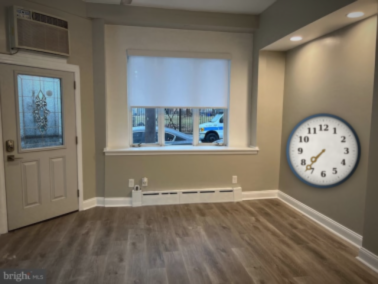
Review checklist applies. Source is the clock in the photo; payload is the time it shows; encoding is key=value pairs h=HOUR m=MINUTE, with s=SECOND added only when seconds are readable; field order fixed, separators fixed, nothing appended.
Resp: h=7 m=37
